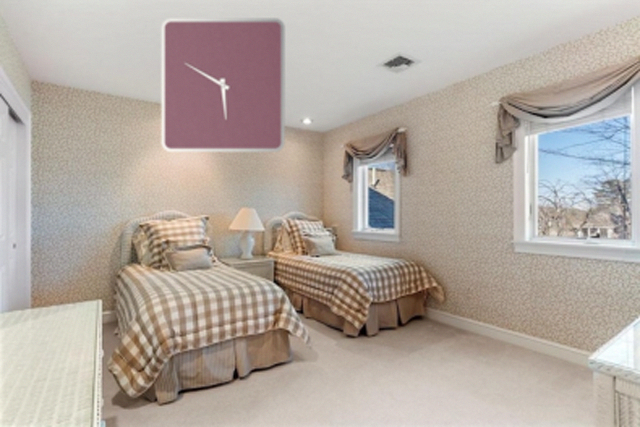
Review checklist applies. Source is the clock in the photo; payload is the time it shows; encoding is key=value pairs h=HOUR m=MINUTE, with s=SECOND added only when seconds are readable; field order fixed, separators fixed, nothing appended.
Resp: h=5 m=50
